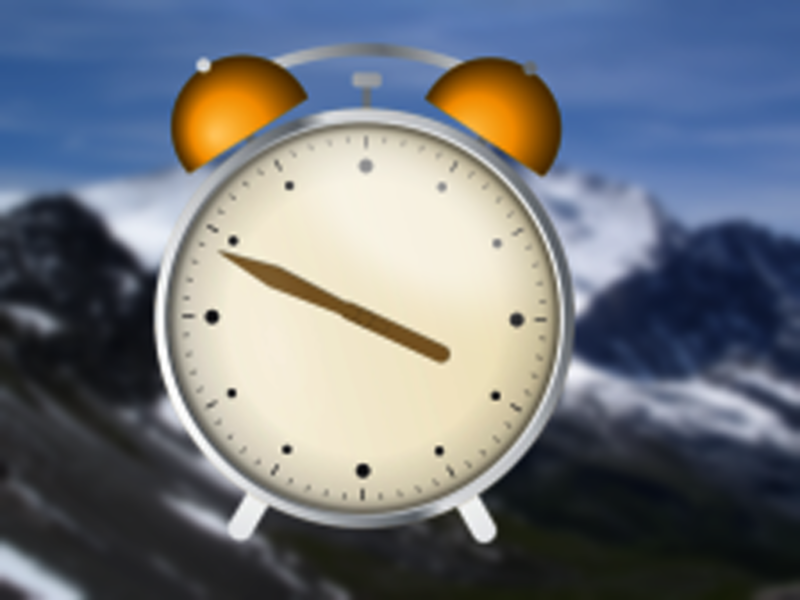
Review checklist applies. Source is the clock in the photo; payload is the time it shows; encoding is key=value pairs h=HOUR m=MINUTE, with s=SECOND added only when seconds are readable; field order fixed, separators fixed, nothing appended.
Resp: h=3 m=49
